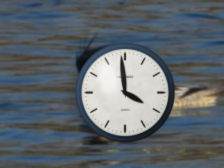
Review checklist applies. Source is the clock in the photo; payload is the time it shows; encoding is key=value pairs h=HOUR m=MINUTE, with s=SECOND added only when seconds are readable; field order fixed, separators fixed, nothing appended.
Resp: h=3 m=59
